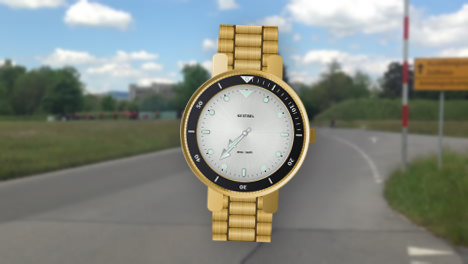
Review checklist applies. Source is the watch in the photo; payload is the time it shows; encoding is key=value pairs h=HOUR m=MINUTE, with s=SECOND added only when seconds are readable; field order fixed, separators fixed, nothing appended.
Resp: h=7 m=37
